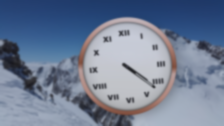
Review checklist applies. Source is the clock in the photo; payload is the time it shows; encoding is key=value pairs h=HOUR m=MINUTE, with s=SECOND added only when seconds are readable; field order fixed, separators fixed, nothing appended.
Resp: h=4 m=22
